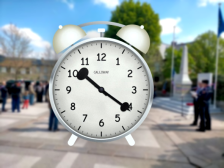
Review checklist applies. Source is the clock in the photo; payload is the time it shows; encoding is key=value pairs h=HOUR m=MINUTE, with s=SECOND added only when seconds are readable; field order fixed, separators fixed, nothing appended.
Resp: h=10 m=21
